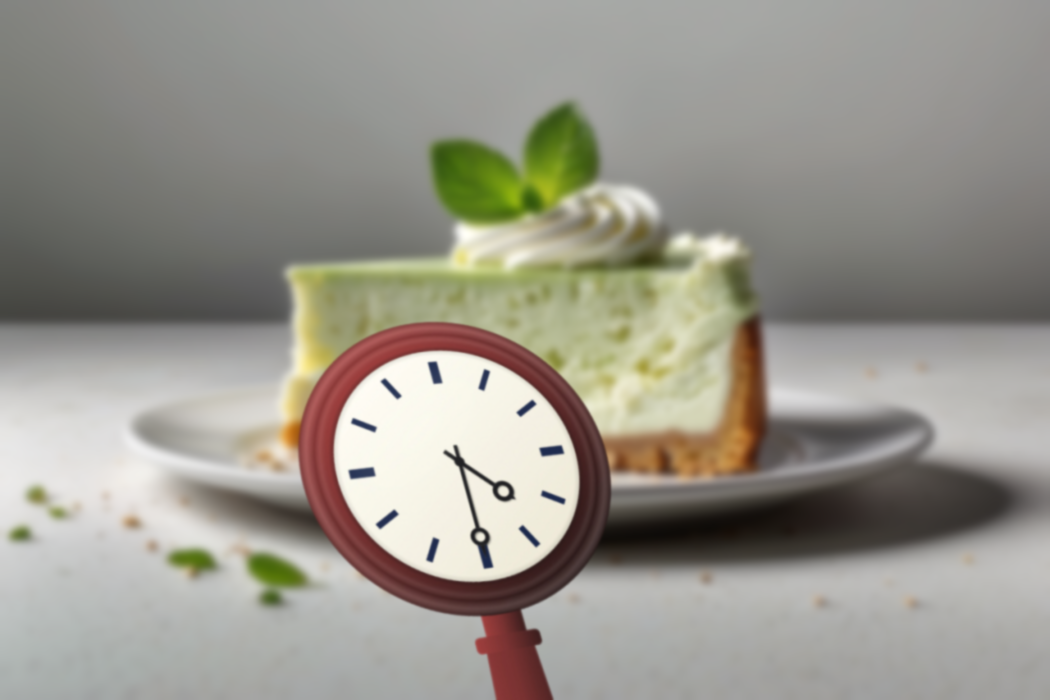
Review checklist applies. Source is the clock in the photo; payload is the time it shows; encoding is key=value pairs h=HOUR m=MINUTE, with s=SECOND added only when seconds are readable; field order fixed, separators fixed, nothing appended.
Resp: h=4 m=30
